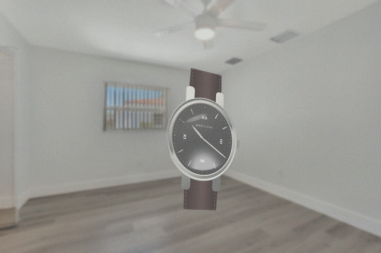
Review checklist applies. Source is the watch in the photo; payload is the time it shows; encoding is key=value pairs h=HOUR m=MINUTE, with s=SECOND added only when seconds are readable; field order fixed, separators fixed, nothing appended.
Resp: h=10 m=20
